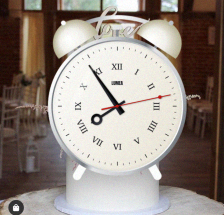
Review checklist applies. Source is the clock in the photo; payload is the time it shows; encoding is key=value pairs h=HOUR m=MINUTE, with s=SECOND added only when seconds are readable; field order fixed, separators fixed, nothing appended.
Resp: h=7 m=54 s=13
